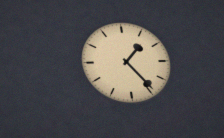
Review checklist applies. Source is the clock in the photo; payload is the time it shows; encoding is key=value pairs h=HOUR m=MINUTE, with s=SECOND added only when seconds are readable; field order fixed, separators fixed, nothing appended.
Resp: h=1 m=24
